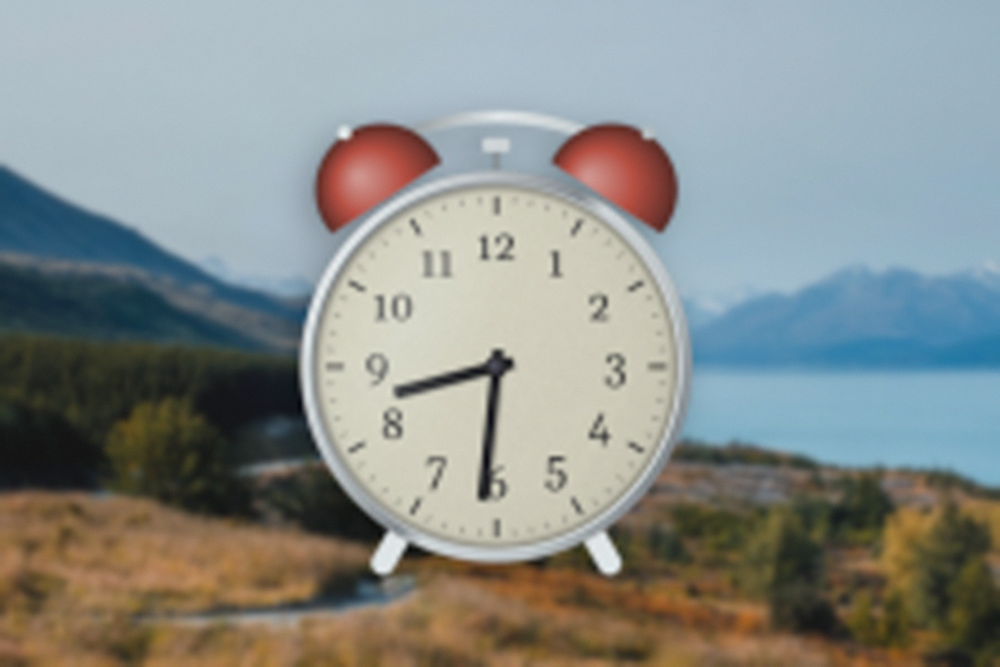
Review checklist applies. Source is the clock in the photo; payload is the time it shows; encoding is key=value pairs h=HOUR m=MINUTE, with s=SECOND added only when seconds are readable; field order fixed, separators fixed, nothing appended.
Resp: h=8 m=31
